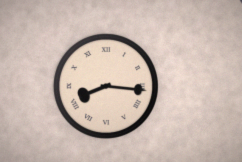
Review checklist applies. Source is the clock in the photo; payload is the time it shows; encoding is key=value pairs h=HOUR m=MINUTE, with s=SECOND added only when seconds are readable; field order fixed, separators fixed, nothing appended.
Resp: h=8 m=16
